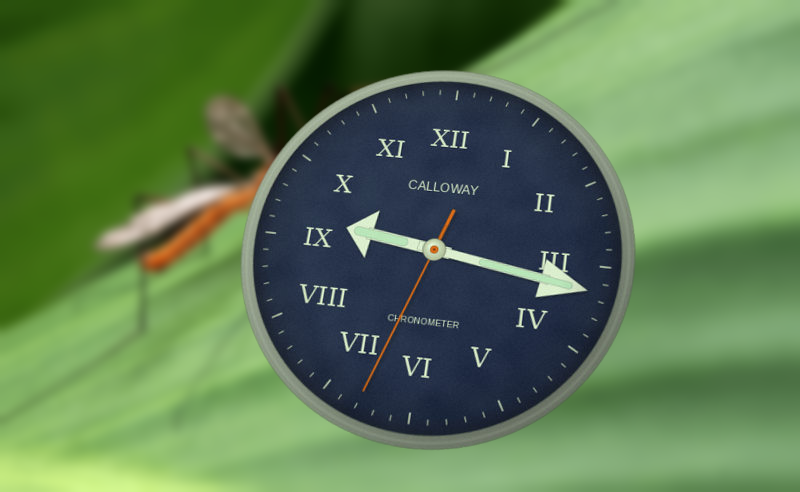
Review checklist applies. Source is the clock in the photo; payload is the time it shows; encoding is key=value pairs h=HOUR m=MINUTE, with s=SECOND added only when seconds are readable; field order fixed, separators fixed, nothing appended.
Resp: h=9 m=16 s=33
